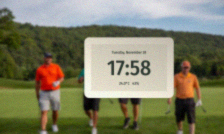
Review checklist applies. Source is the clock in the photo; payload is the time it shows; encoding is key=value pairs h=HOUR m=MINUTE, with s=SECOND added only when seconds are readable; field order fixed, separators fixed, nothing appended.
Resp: h=17 m=58
